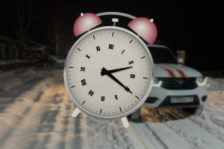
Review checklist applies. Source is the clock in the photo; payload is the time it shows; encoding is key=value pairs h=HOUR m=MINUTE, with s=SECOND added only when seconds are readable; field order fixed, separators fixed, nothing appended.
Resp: h=2 m=20
